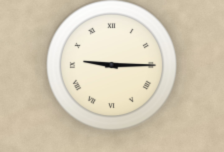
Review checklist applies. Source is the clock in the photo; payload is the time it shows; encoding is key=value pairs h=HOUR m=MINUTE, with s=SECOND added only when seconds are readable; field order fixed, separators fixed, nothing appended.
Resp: h=9 m=15
